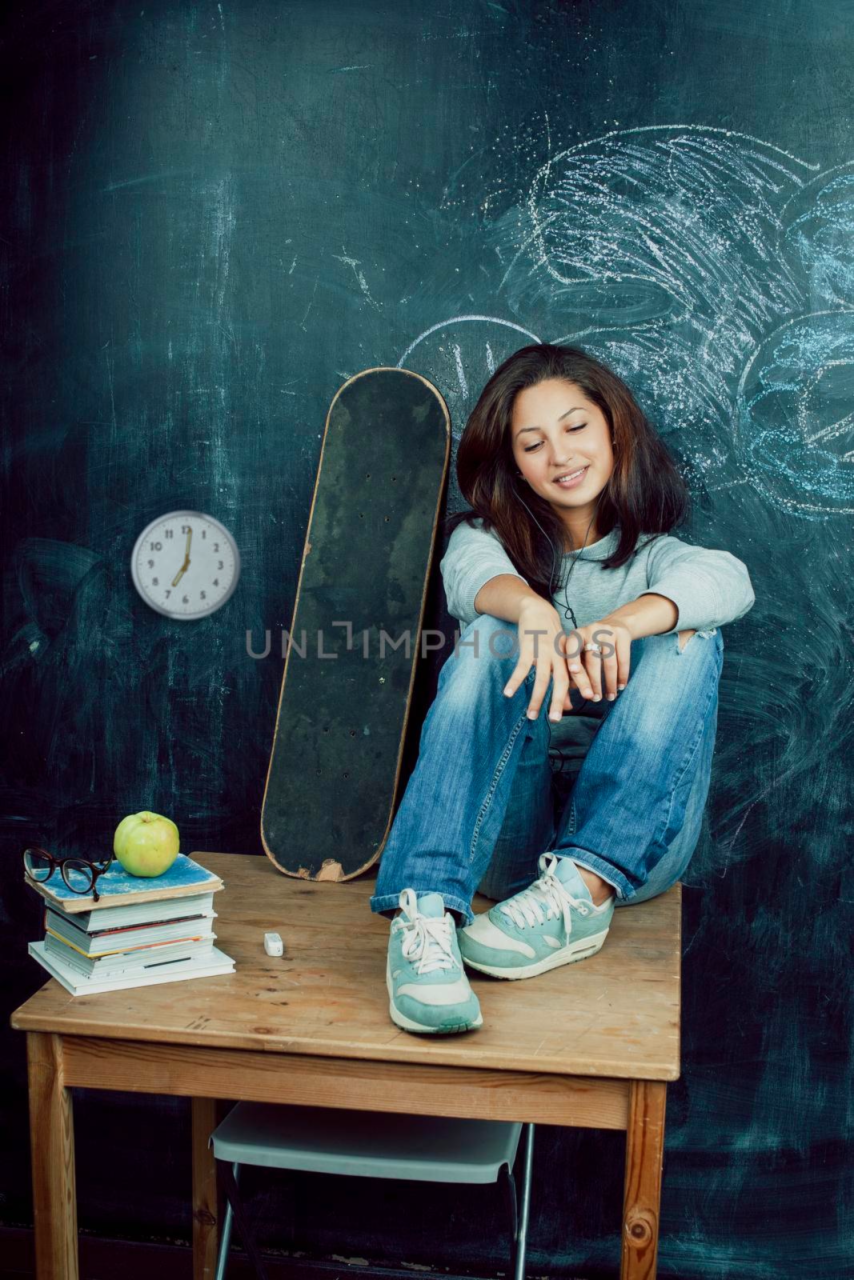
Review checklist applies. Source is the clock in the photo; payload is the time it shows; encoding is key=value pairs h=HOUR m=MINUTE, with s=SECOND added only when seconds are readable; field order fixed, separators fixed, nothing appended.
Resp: h=7 m=1
